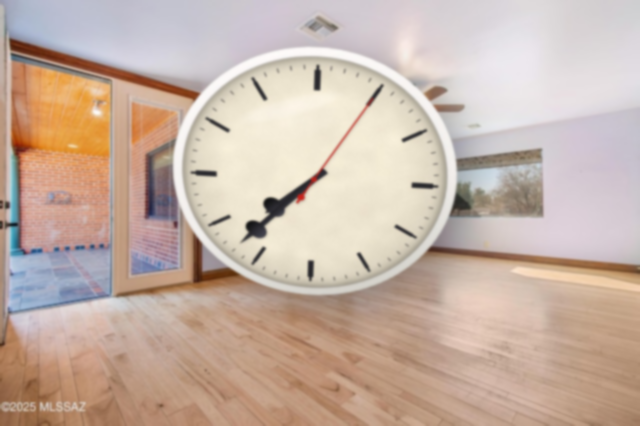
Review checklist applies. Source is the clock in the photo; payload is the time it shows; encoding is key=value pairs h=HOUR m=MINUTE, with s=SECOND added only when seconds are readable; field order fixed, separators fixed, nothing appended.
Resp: h=7 m=37 s=5
